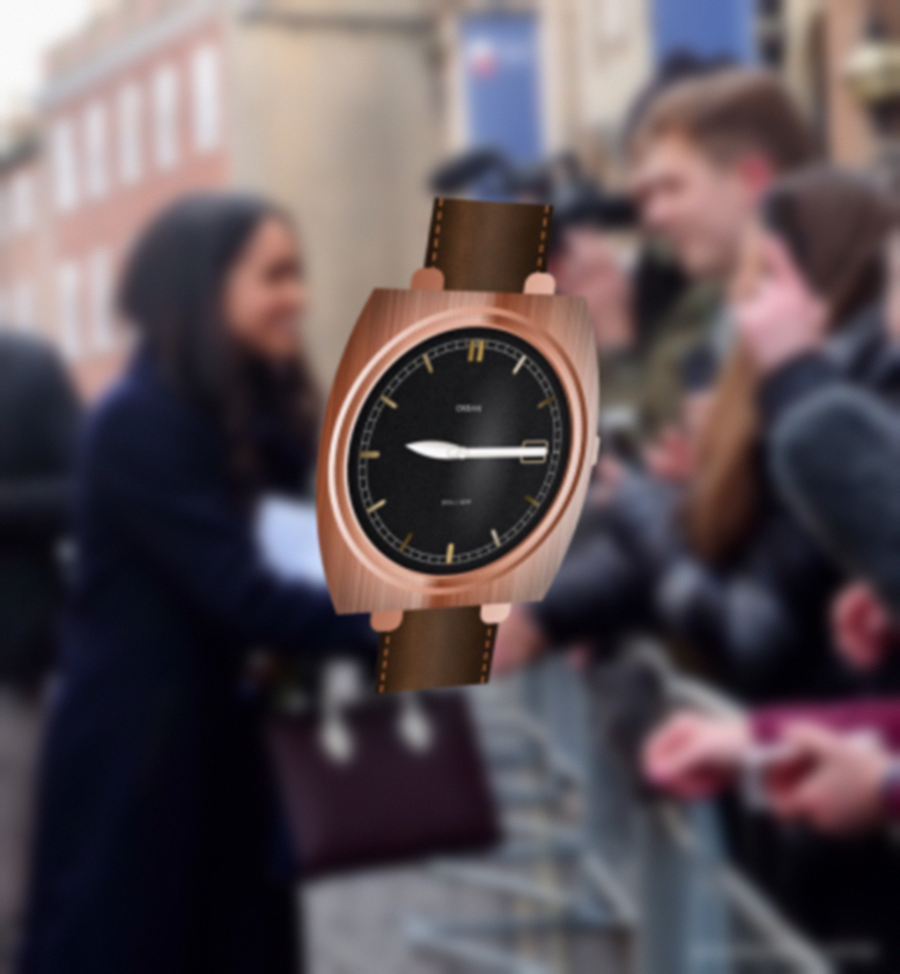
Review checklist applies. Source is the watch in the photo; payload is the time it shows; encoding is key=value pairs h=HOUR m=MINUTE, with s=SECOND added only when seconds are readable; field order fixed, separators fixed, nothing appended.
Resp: h=9 m=15
